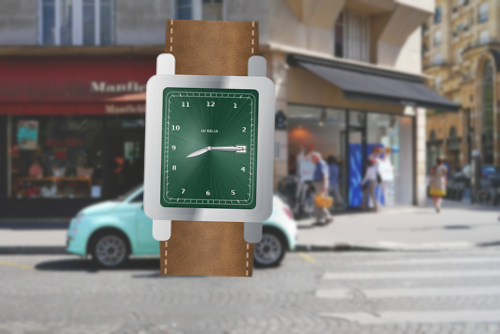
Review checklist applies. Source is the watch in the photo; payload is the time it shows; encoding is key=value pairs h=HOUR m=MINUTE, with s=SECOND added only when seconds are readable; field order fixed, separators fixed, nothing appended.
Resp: h=8 m=15
